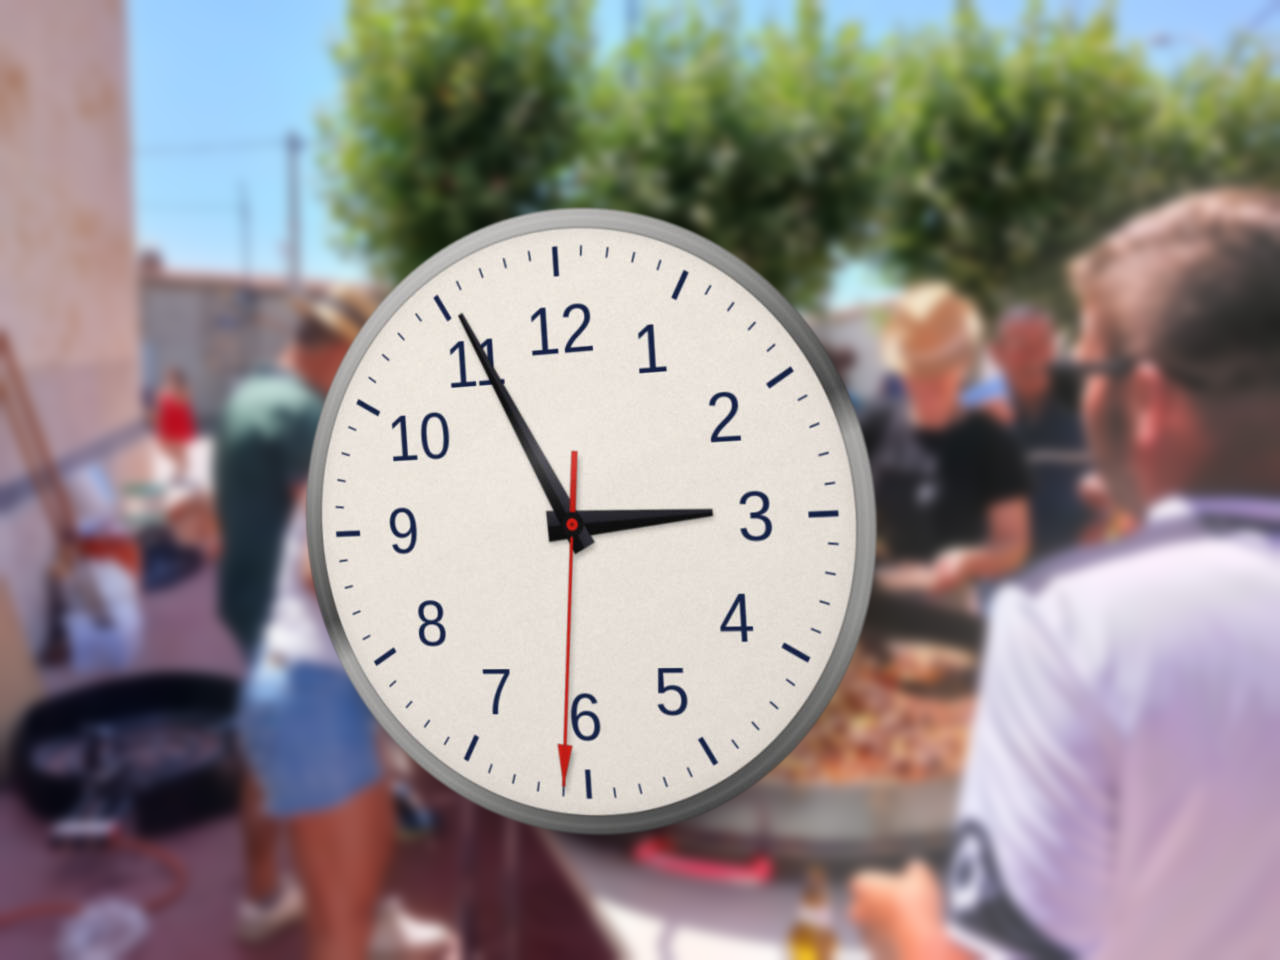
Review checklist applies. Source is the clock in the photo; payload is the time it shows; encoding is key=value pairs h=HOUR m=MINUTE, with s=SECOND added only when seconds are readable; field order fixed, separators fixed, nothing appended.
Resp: h=2 m=55 s=31
